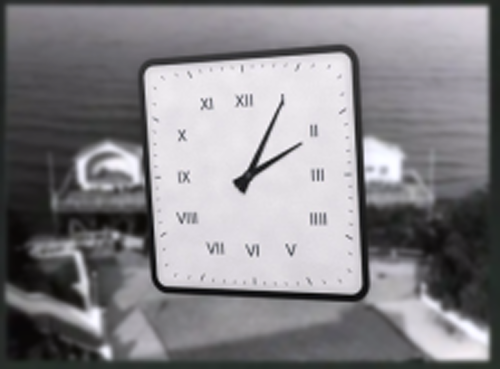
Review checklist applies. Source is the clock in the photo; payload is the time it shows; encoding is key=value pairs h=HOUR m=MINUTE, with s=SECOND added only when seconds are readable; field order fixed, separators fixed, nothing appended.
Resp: h=2 m=5
